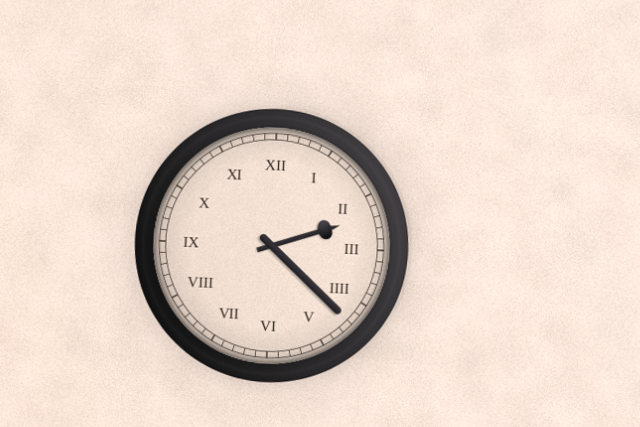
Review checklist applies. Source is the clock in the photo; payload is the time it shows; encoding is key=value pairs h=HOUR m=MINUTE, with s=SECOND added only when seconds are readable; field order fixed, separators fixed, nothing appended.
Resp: h=2 m=22
